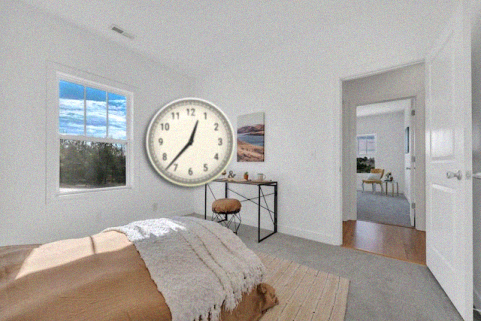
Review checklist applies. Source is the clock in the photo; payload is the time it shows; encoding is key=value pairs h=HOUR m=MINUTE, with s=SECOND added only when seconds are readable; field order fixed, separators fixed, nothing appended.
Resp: h=12 m=37
